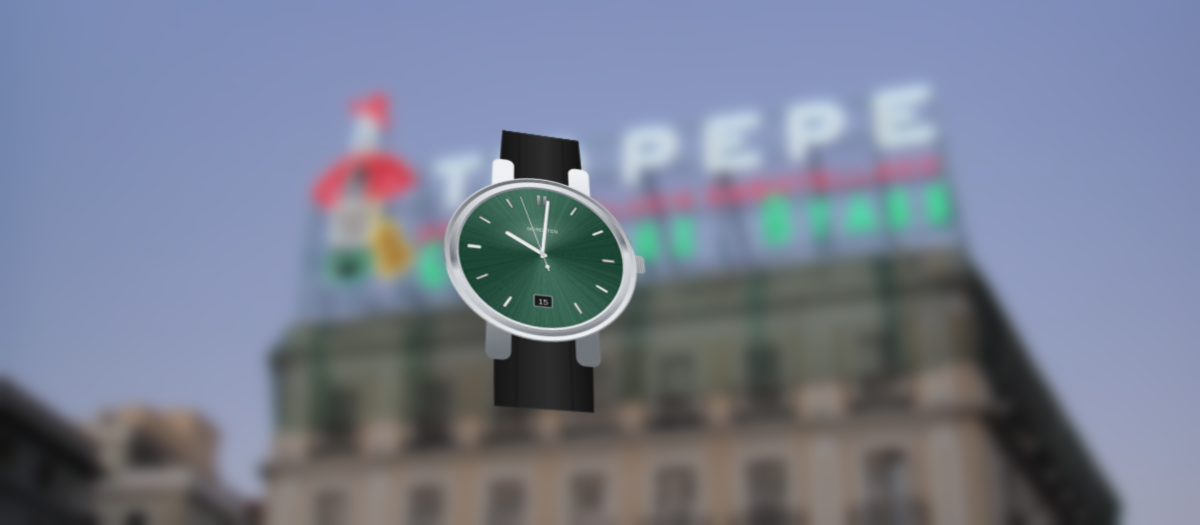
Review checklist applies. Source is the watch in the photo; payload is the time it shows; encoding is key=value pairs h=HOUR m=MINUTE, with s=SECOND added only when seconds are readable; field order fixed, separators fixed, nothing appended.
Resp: h=10 m=0 s=57
